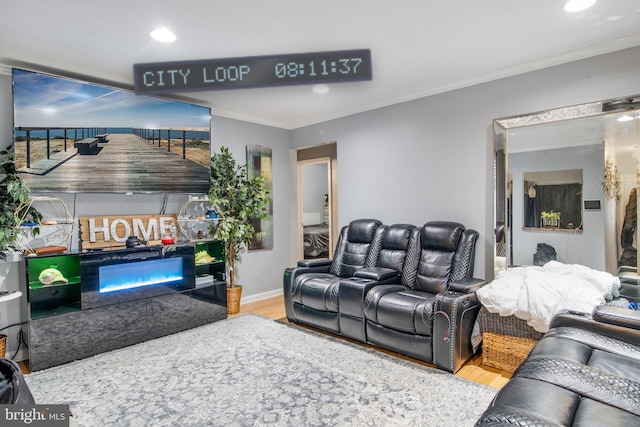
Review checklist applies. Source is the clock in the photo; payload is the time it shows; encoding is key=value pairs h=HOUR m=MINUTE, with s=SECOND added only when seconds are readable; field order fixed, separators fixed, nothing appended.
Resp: h=8 m=11 s=37
